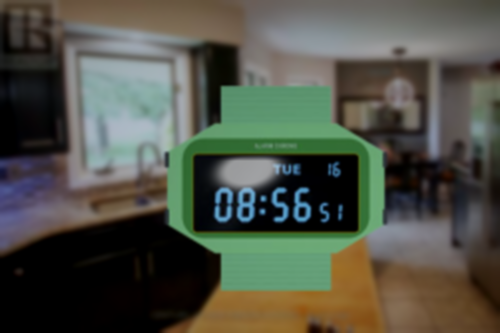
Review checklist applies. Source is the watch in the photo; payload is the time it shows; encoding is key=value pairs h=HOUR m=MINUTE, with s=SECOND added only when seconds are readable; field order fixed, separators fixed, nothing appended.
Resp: h=8 m=56 s=51
